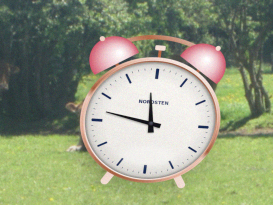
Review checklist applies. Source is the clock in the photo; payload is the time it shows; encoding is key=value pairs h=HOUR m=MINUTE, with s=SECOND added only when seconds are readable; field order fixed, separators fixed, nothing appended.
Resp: h=11 m=47
